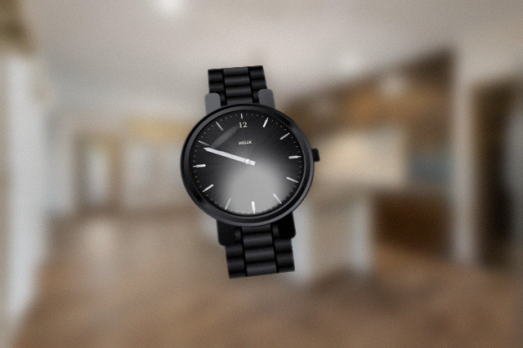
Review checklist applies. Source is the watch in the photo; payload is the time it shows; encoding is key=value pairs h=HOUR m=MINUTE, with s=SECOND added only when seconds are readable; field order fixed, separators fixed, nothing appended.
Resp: h=9 m=49
